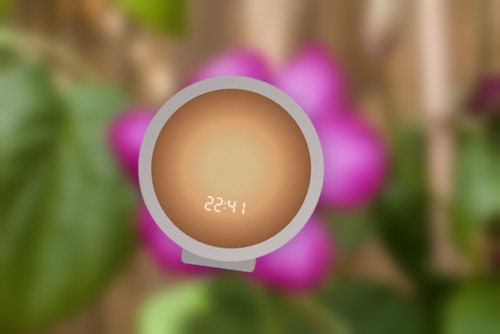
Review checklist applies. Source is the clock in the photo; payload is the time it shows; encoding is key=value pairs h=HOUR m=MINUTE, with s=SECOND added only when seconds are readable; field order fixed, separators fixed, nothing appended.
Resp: h=22 m=41
